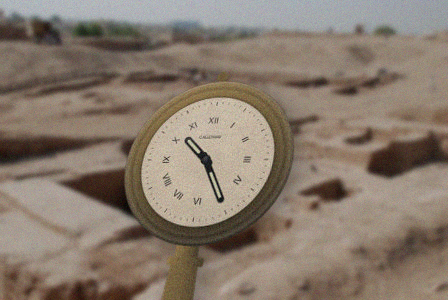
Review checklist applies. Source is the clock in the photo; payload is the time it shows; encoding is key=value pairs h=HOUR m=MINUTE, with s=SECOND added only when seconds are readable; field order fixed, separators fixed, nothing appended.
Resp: h=10 m=25
